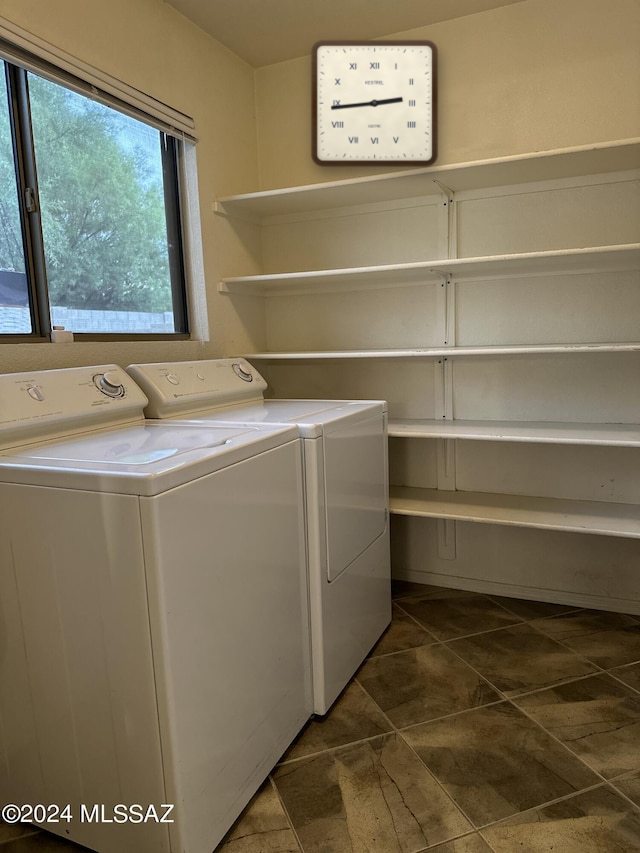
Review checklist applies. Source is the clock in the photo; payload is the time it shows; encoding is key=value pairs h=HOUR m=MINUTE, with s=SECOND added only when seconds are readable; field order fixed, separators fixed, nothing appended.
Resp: h=2 m=44
